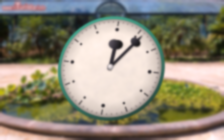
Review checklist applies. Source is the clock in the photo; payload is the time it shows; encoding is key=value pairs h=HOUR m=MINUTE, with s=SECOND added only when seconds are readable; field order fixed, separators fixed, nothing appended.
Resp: h=12 m=6
